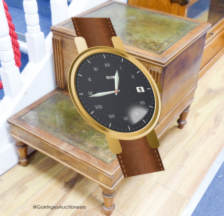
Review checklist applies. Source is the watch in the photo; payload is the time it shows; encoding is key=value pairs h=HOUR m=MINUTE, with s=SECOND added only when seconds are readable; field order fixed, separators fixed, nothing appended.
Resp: h=12 m=44
